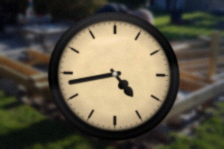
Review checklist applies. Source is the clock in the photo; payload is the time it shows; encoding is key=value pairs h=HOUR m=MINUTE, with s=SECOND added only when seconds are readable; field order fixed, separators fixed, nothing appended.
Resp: h=4 m=43
